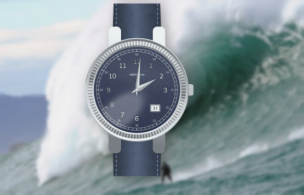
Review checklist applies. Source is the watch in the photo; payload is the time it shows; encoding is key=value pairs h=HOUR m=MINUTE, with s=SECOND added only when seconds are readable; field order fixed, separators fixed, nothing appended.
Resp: h=2 m=1
